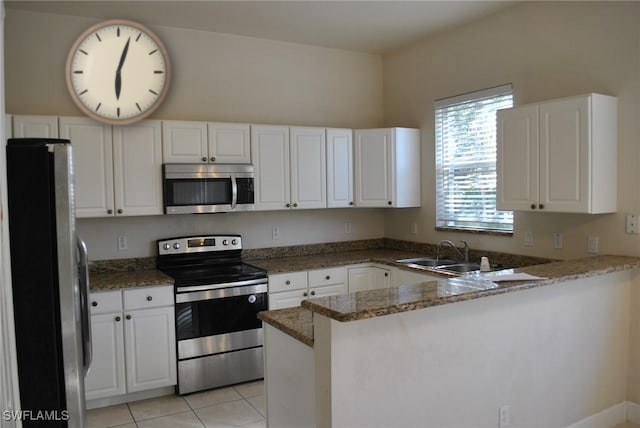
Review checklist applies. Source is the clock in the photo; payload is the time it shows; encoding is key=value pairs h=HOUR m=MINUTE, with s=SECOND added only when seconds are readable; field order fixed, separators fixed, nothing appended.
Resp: h=6 m=3
